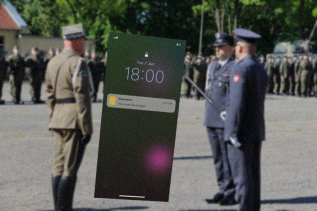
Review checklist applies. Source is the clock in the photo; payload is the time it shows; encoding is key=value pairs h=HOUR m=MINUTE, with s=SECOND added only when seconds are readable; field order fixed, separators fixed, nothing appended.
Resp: h=18 m=0
